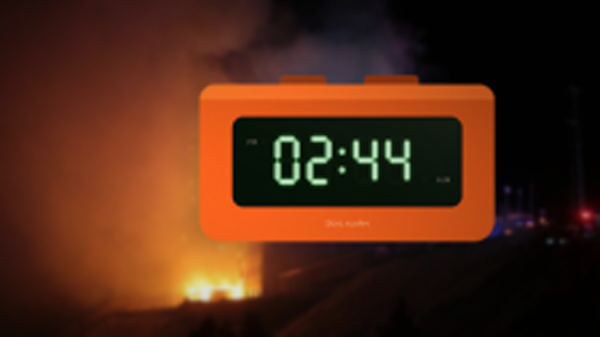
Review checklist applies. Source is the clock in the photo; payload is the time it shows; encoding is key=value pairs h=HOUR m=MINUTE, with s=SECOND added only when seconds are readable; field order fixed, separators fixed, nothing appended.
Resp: h=2 m=44
